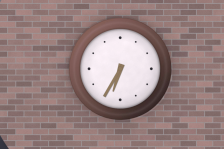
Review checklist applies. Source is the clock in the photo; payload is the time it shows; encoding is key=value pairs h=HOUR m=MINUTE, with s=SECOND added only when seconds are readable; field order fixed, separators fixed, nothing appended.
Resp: h=6 m=35
